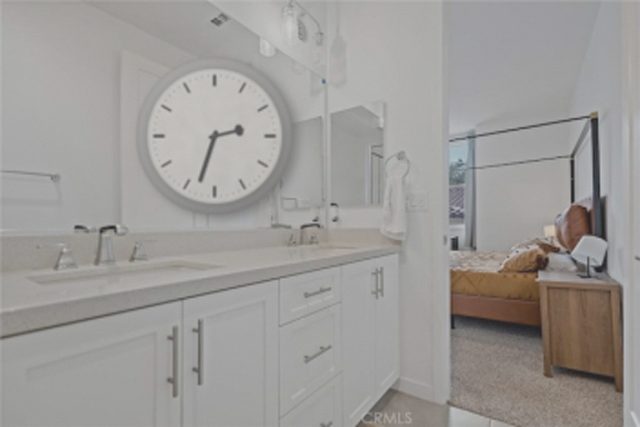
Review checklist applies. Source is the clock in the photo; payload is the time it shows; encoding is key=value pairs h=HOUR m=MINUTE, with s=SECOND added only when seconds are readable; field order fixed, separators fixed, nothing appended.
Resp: h=2 m=33
